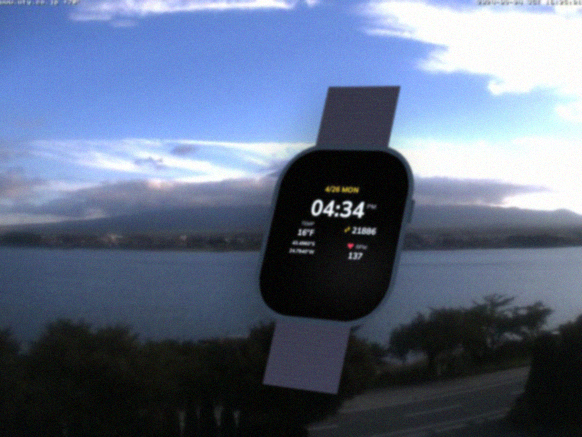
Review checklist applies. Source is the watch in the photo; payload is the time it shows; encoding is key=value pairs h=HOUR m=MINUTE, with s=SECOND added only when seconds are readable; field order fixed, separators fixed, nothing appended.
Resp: h=4 m=34
